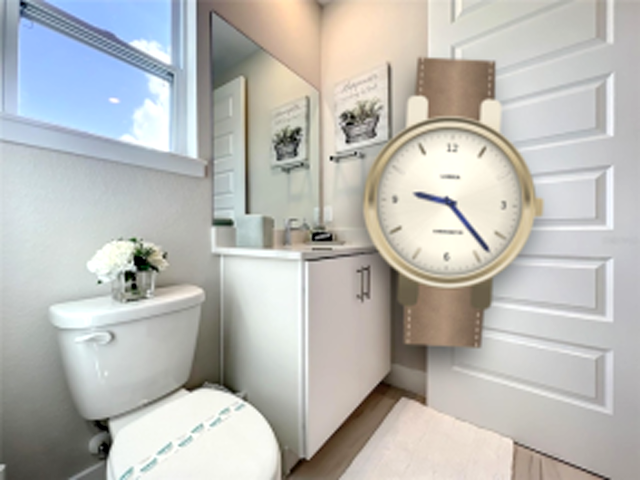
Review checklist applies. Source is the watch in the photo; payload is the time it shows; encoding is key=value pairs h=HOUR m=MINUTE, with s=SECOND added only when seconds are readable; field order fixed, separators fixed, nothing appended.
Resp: h=9 m=23
